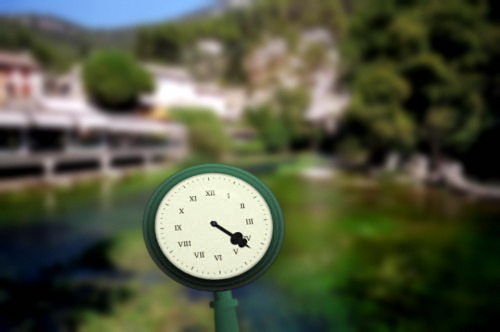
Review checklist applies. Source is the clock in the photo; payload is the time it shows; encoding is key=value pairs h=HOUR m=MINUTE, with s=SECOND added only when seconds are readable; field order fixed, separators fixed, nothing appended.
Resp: h=4 m=22
